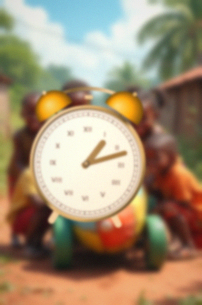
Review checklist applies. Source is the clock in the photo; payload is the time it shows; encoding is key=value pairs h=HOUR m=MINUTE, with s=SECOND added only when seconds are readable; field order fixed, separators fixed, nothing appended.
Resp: h=1 m=12
